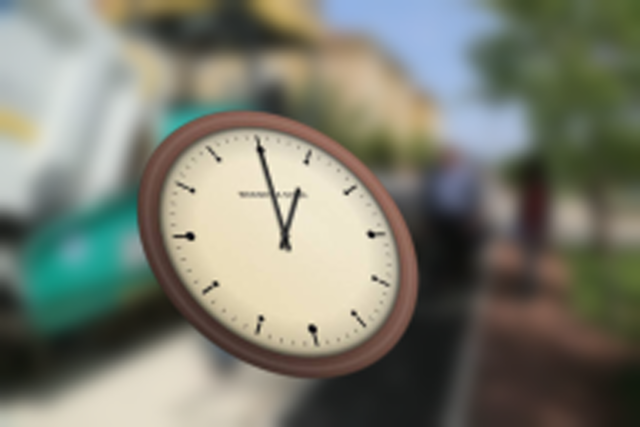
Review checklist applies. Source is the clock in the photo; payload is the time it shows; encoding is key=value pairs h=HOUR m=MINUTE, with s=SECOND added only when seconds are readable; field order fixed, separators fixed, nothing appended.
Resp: h=1 m=0
